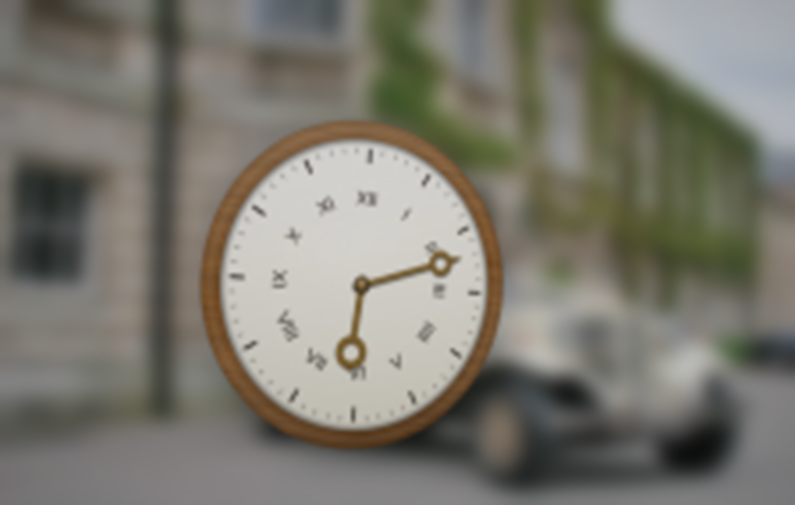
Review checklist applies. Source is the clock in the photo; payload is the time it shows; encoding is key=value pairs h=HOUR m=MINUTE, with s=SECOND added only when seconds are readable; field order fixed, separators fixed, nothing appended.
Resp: h=6 m=12
